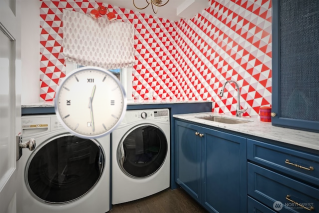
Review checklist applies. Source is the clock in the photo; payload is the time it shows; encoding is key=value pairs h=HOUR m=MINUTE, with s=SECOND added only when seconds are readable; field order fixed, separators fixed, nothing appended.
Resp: h=12 m=29
